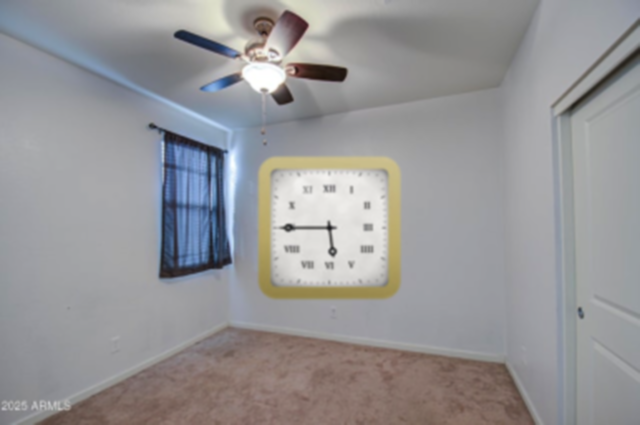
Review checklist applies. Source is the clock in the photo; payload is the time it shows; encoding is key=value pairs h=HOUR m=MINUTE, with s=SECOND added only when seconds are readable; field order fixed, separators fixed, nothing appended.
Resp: h=5 m=45
